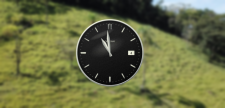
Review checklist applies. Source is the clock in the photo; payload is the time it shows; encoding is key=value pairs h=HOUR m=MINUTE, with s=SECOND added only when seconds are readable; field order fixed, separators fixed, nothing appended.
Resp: h=10 m=59
